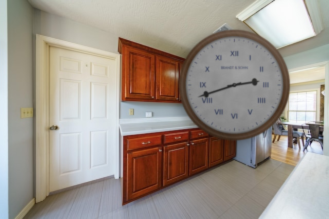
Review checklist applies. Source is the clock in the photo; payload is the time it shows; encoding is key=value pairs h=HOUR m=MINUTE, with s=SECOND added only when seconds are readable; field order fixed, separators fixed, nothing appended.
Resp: h=2 m=42
